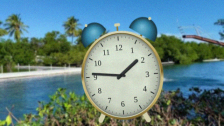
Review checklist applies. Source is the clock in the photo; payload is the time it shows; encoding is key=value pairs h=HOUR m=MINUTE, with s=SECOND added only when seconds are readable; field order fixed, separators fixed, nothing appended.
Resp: h=1 m=46
